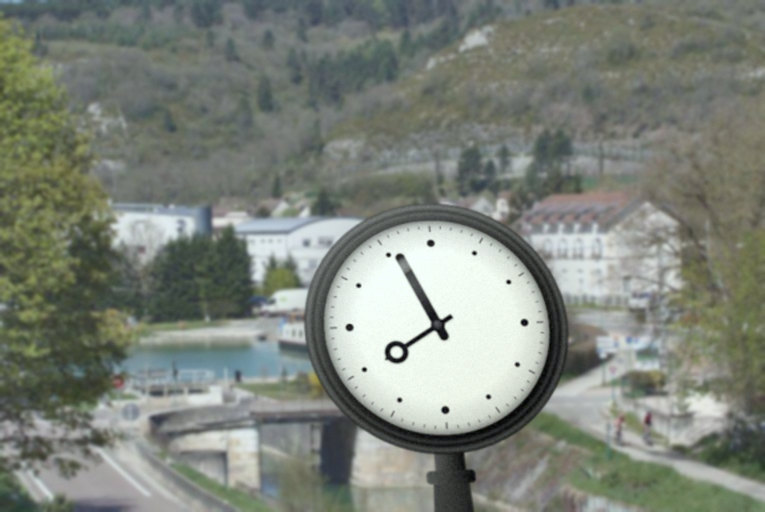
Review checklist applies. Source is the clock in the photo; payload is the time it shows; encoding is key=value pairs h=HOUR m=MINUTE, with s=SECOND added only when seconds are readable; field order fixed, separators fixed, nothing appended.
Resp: h=7 m=56
